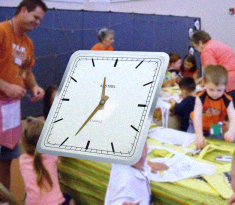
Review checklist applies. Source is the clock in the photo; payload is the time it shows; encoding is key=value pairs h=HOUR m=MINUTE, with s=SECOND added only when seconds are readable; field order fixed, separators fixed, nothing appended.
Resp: h=11 m=34
